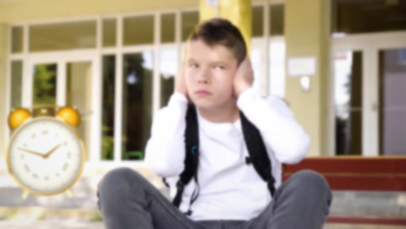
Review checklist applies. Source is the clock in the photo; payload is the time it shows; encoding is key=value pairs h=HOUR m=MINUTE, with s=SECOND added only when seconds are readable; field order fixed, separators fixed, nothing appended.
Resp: h=1 m=48
